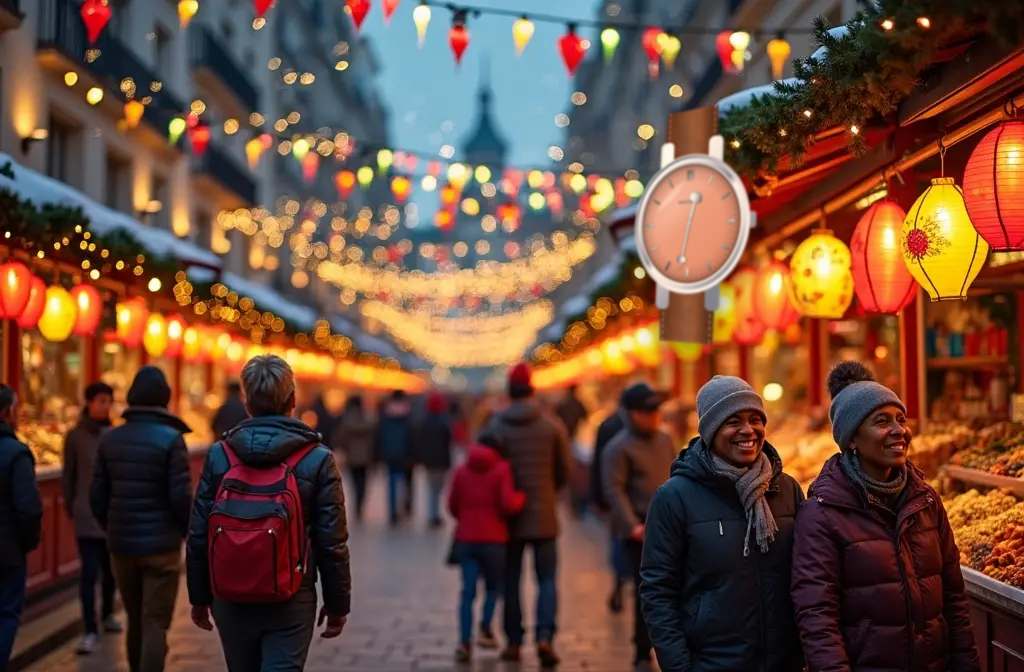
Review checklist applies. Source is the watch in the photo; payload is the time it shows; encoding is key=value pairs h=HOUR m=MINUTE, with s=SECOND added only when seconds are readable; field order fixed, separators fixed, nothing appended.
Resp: h=12 m=32
